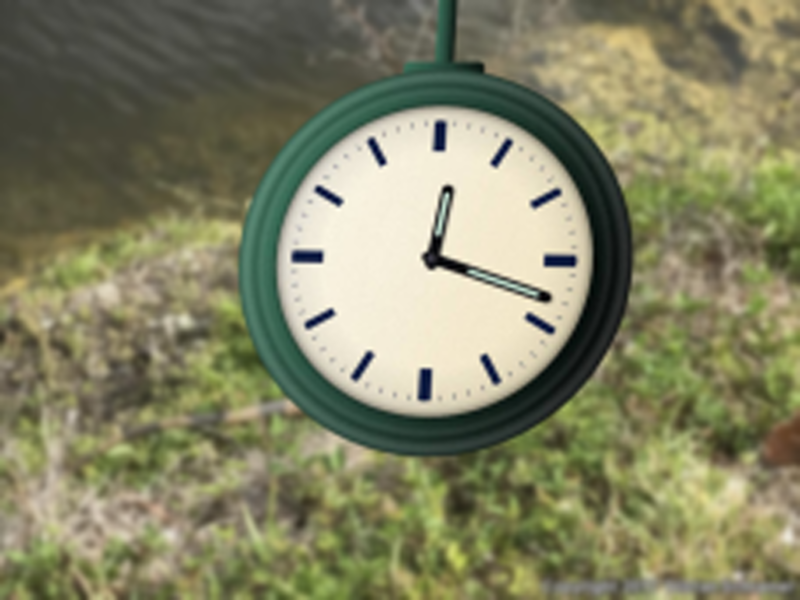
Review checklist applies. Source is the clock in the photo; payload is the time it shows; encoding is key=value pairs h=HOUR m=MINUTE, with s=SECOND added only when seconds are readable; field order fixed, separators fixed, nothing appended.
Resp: h=12 m=18
